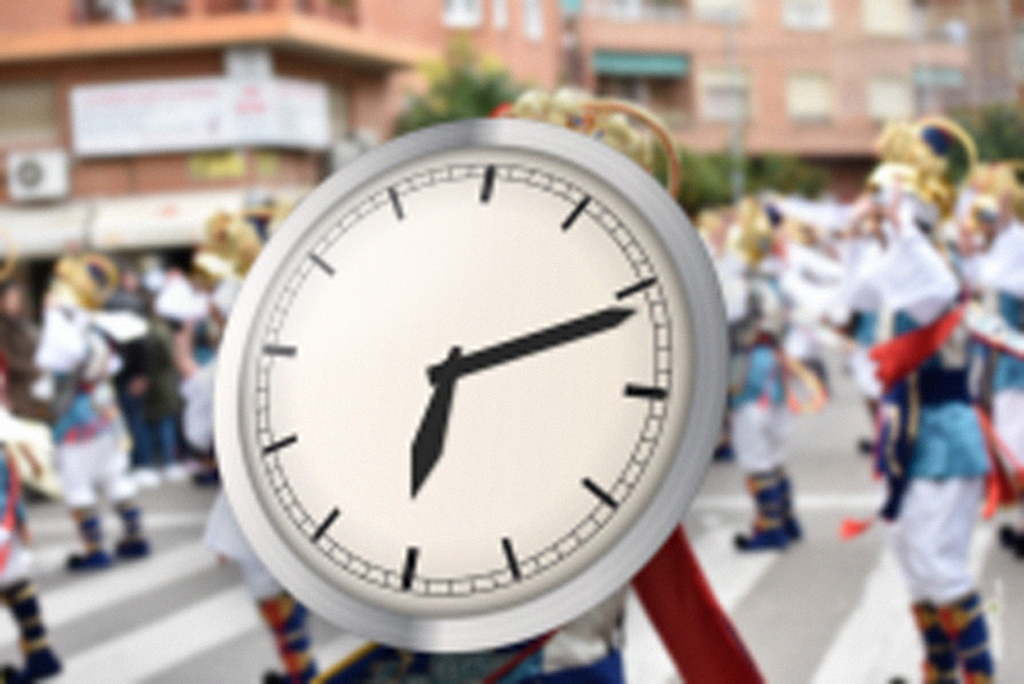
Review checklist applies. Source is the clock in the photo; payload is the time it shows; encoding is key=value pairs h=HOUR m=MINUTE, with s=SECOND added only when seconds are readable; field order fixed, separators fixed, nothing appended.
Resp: h=6 m=11
